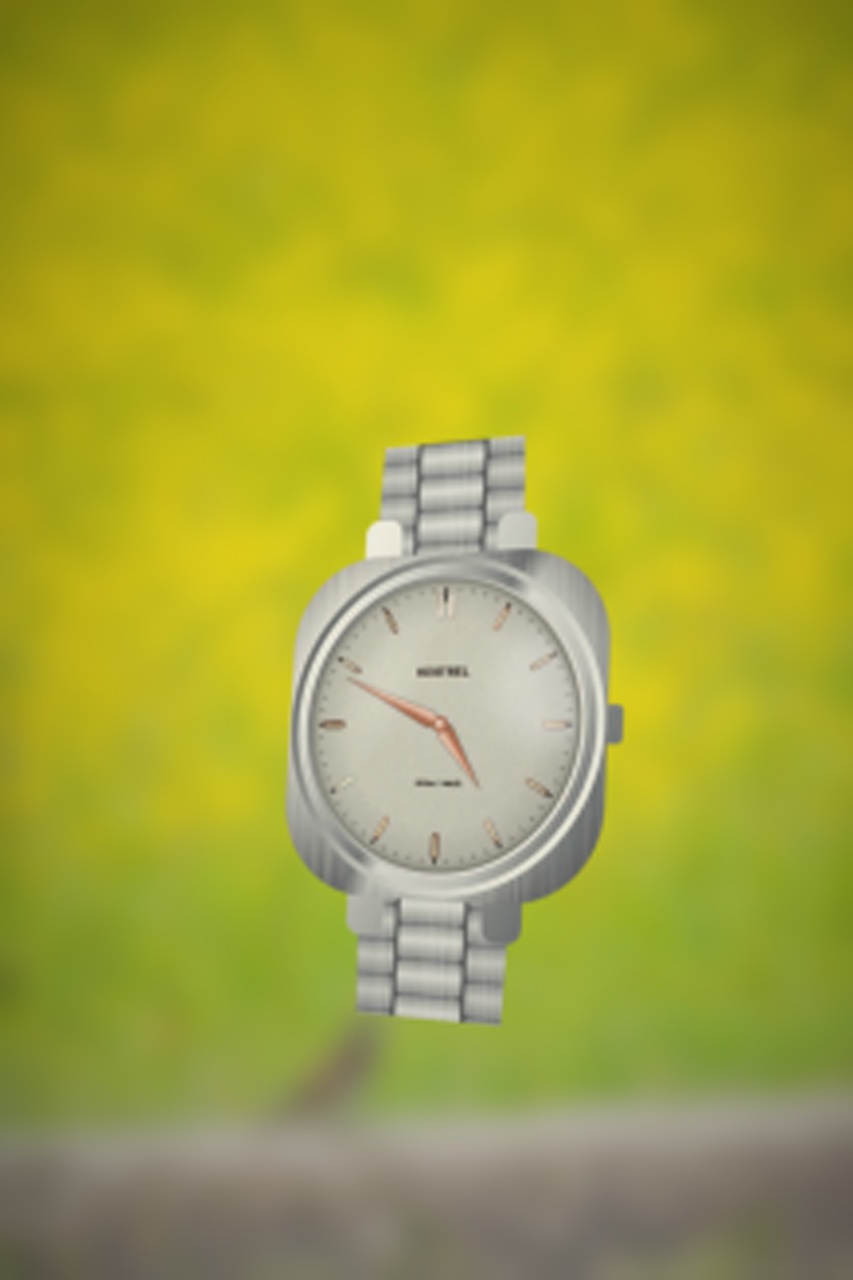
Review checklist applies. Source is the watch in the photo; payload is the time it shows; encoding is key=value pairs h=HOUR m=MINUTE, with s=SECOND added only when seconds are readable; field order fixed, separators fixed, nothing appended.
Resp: h=4 m=49
